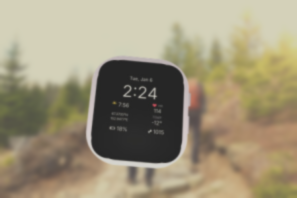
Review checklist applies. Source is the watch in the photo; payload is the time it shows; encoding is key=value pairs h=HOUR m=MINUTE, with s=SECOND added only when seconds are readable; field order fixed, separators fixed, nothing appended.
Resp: h=2 m=24
